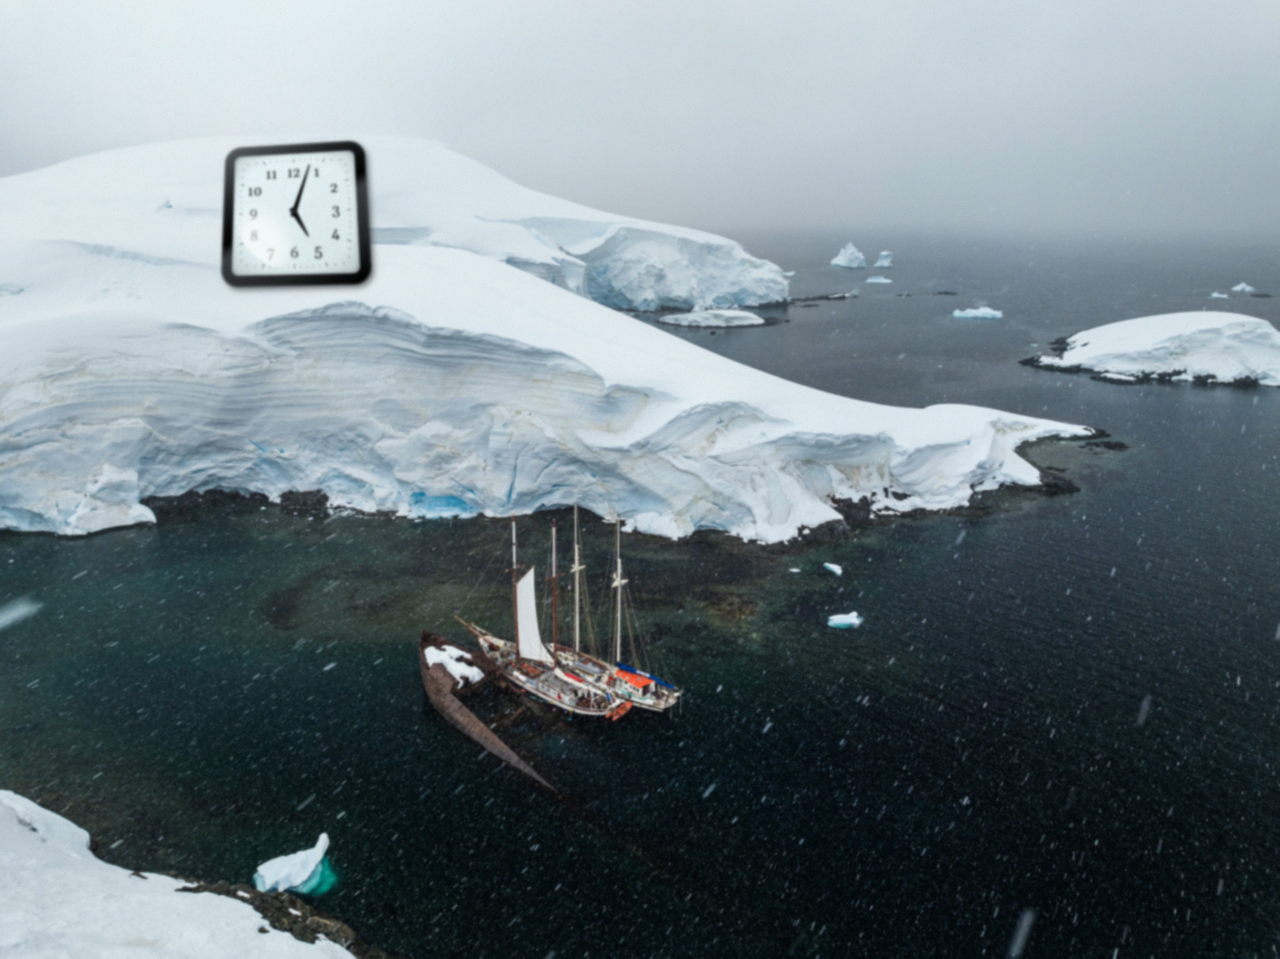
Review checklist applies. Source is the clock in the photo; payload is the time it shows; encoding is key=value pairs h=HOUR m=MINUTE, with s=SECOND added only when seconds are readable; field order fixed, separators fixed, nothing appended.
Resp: h=5 m=3
